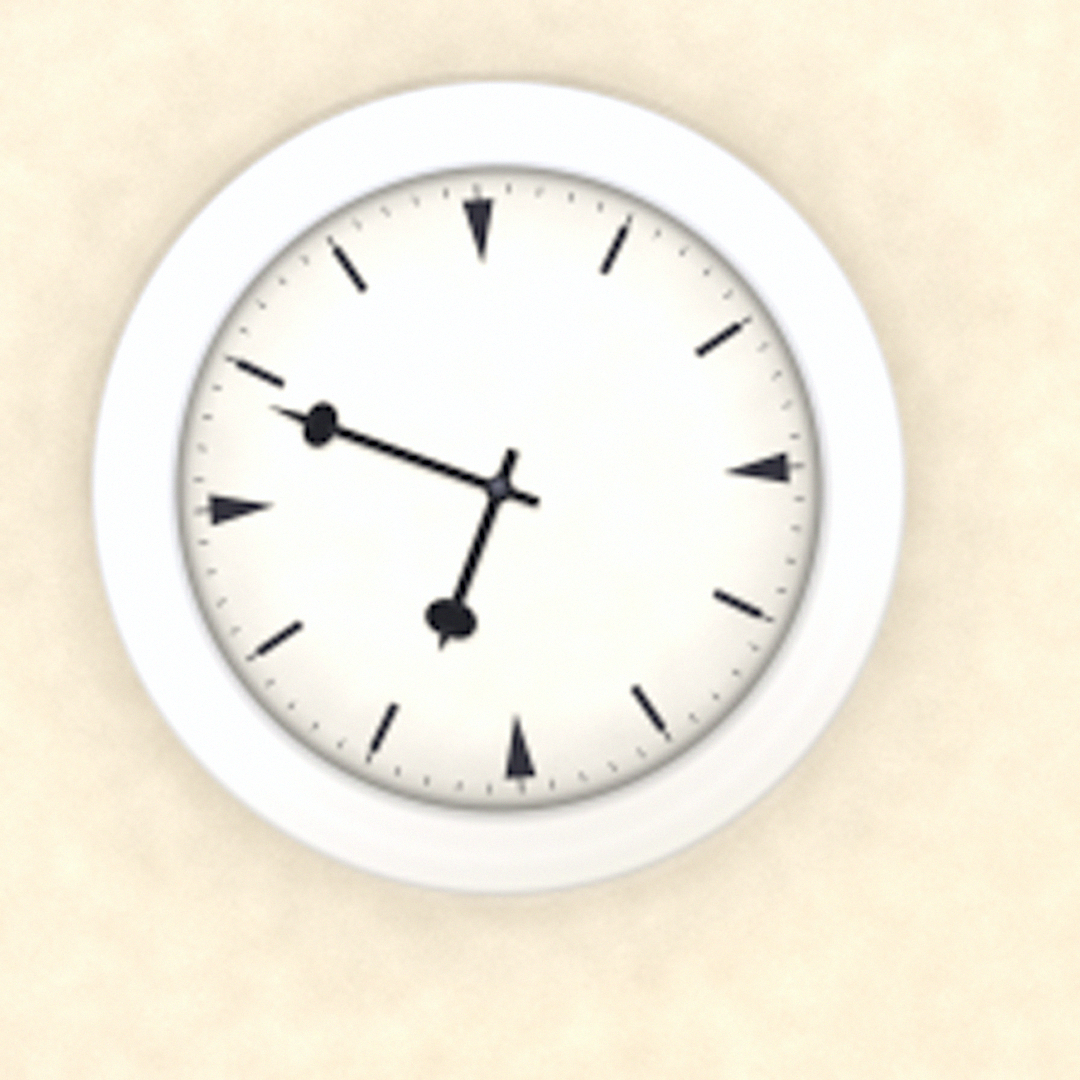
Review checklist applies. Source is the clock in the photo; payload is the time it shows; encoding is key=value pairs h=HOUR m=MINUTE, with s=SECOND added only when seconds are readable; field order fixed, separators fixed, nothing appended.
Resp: h=6 m=49
